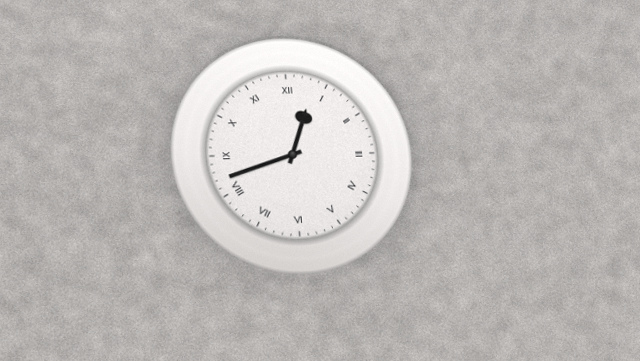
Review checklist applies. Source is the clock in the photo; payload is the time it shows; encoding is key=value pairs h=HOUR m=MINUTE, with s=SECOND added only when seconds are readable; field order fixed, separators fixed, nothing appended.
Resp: h=12 m=42
